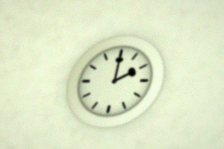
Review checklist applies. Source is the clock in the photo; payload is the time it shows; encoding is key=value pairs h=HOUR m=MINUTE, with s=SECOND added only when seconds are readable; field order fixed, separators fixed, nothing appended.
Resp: h=2 m=0
